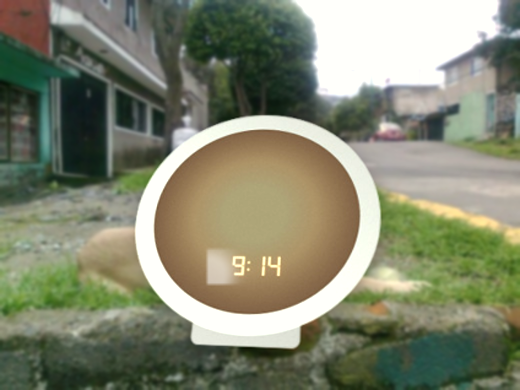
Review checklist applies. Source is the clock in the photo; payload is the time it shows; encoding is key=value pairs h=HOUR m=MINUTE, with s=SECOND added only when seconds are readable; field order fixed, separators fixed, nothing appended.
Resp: h=9 m=14
